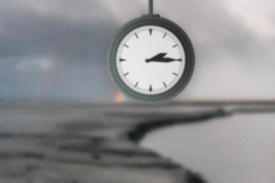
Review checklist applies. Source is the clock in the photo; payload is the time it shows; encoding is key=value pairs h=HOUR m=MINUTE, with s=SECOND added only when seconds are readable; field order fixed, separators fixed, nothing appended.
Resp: h=2 m=15
